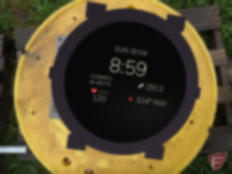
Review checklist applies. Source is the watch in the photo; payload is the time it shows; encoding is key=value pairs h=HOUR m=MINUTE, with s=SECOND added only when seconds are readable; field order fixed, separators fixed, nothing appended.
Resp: h=8 m=59
